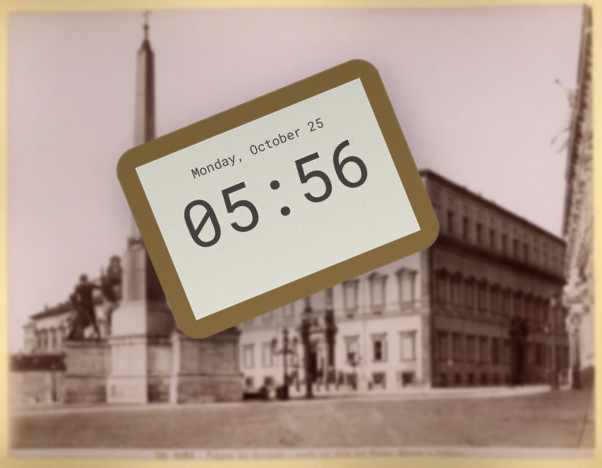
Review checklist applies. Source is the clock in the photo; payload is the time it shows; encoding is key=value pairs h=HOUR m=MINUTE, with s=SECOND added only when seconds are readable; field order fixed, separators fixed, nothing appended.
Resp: h=5 m=56
